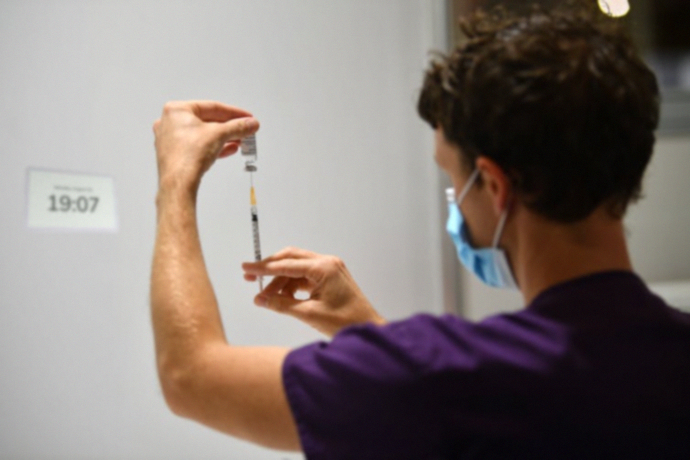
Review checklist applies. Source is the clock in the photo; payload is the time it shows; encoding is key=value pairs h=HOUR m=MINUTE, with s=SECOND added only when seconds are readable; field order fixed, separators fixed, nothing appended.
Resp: h=19 m=7
